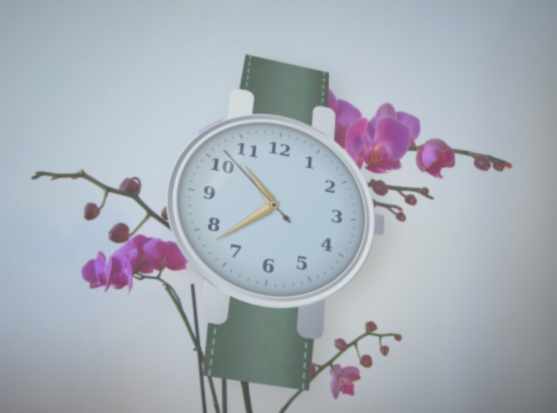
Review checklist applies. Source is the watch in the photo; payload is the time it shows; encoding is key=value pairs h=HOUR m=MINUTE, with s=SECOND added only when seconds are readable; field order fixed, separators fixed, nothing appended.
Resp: h=10 m=37 s=52
